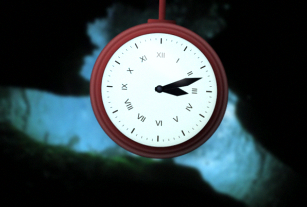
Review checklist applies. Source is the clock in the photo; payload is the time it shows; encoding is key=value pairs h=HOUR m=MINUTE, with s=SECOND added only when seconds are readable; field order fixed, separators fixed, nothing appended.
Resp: h=3 m=12
